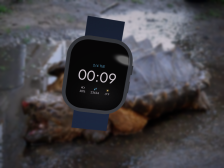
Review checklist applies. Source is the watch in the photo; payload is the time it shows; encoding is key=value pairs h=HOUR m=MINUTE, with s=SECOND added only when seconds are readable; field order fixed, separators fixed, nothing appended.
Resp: h=0 m=9
